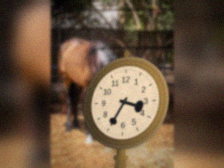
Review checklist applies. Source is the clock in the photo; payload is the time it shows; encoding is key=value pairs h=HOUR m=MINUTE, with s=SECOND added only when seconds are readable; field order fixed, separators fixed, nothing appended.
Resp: h=3 m=35
